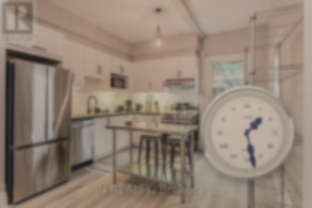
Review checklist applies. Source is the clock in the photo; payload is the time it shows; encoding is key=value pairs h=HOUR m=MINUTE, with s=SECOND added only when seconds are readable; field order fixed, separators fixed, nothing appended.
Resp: h=1 m=28
